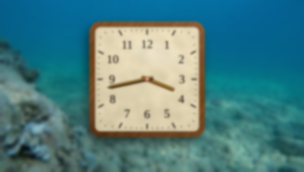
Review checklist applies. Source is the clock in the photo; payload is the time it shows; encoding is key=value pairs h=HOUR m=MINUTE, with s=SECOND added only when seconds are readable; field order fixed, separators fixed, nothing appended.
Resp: h=3 m=43
